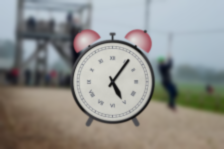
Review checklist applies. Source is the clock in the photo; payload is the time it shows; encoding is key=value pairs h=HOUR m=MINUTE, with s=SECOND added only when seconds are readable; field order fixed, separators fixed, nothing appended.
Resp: h=5 m=6
